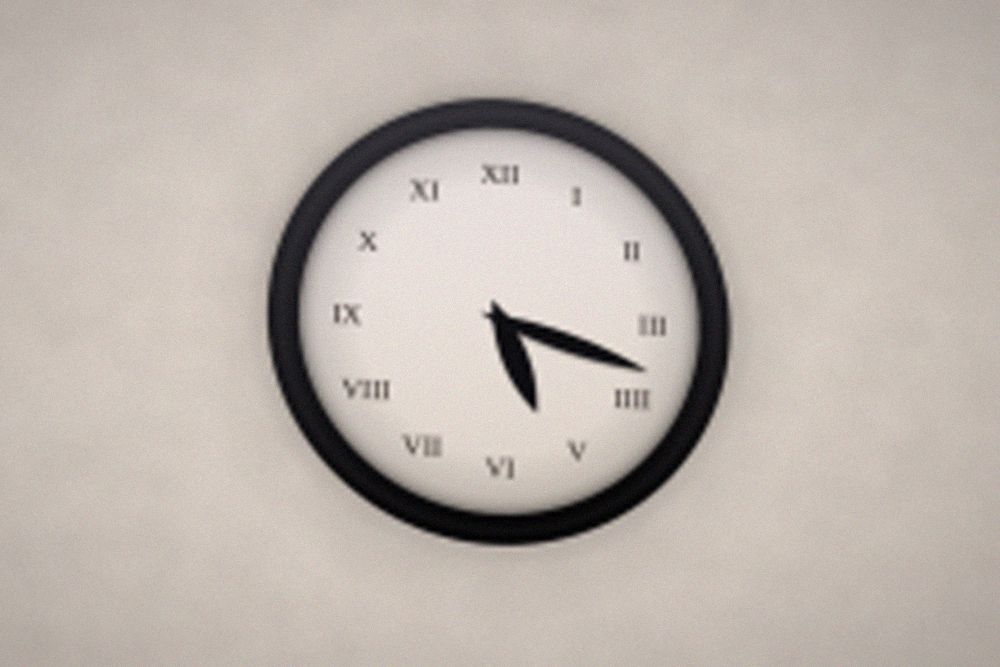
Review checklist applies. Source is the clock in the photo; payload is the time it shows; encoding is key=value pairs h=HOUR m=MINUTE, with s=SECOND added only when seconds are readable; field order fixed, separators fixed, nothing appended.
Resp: h=5 m=18
